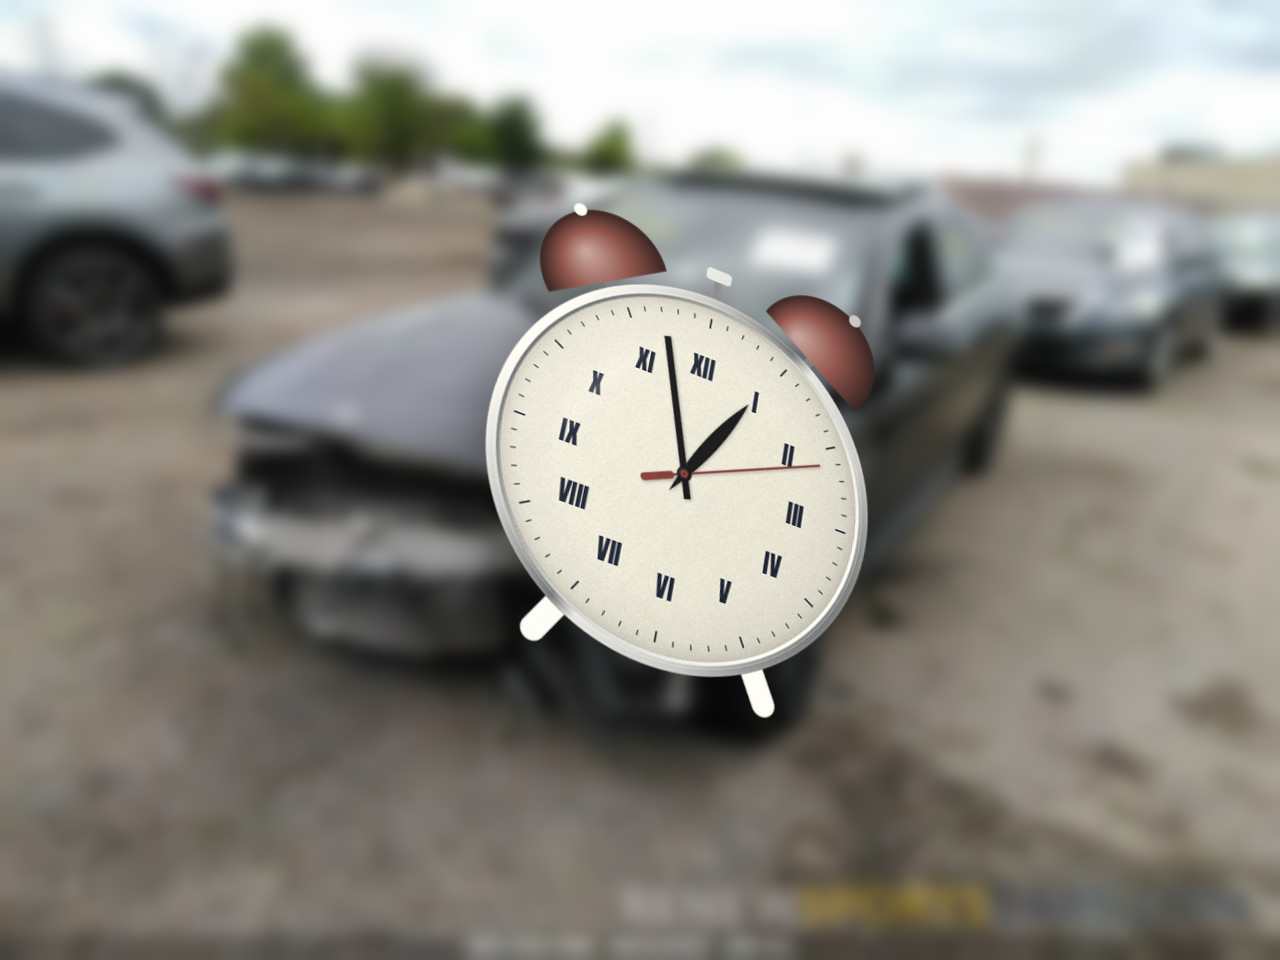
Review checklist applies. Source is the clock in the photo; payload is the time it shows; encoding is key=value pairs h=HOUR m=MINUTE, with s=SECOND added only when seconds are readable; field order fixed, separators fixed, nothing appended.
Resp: h=12 m=57 s=11
